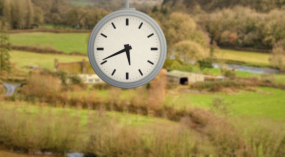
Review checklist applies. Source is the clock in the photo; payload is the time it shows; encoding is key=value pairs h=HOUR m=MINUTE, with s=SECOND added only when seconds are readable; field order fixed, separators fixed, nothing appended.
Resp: h=5 m=41
